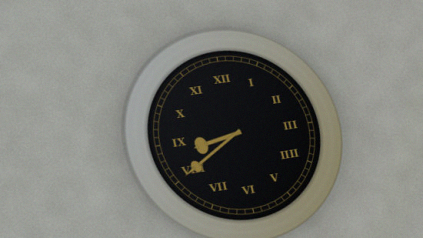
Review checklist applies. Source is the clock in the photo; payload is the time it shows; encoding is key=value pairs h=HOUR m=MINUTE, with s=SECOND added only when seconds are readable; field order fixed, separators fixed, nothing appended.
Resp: h=8 m=40
